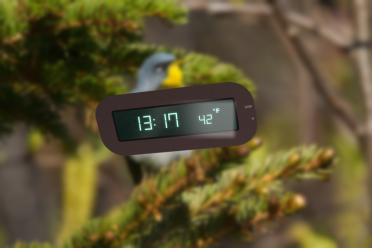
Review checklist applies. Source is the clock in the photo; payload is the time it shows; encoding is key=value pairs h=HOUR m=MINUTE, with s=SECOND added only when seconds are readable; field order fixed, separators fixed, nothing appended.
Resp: h=13 m=17
